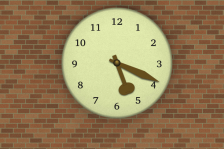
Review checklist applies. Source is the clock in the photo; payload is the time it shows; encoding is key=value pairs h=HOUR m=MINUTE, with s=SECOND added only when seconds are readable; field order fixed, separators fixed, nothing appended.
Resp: h=5 m=19
